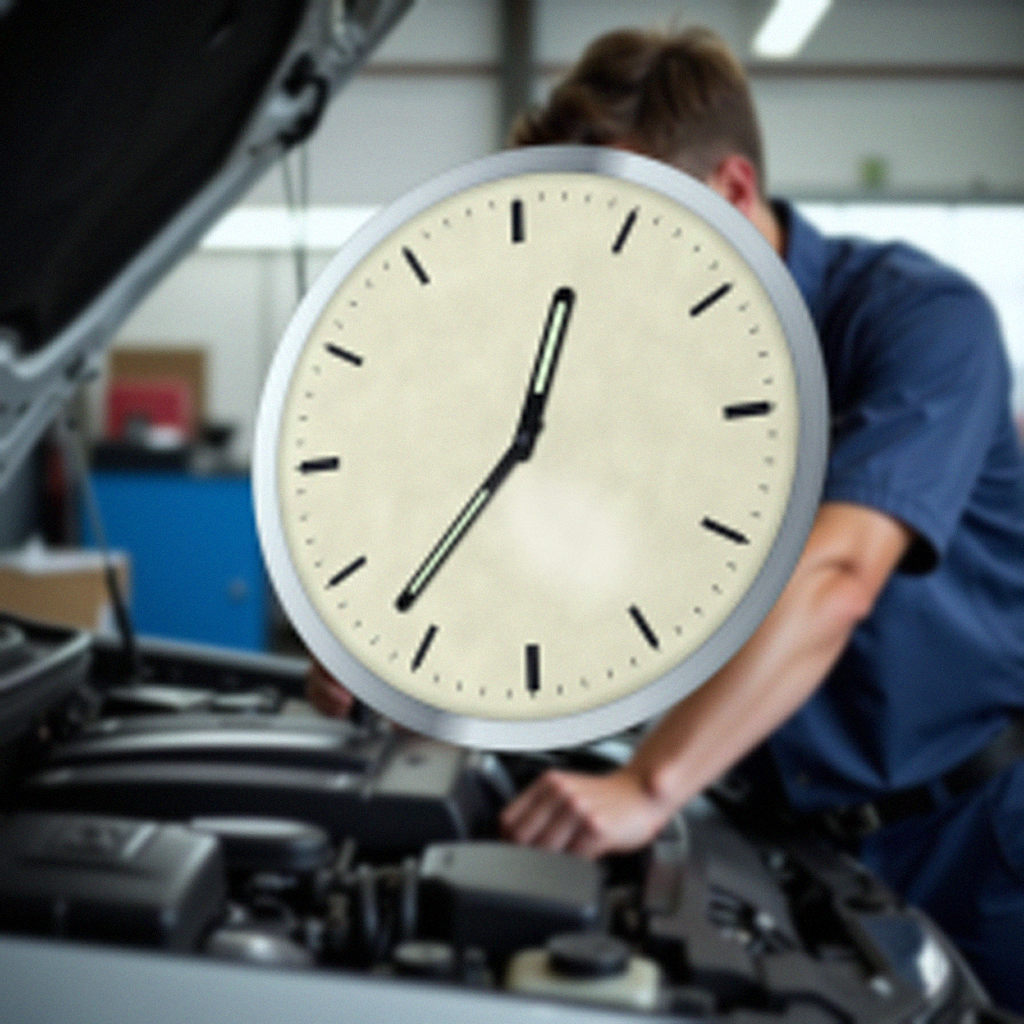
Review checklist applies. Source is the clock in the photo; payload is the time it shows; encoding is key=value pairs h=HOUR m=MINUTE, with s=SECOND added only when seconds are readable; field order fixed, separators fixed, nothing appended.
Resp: h=12 m=37
